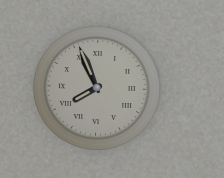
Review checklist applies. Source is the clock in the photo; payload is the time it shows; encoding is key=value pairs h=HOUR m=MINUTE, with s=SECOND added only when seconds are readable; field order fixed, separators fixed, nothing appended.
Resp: h=7 m=56
